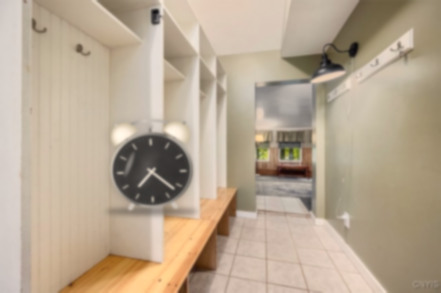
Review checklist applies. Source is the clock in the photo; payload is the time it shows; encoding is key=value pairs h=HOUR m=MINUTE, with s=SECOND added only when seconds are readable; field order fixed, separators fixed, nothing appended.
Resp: h=7 m=22
